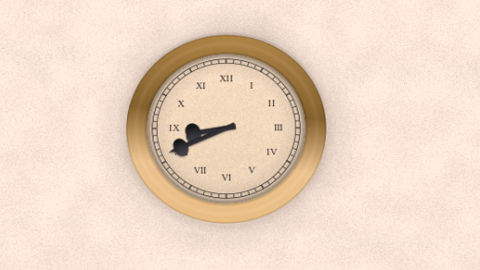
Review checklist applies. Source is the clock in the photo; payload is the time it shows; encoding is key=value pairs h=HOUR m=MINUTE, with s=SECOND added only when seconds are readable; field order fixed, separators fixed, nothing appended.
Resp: h=8 m=41
